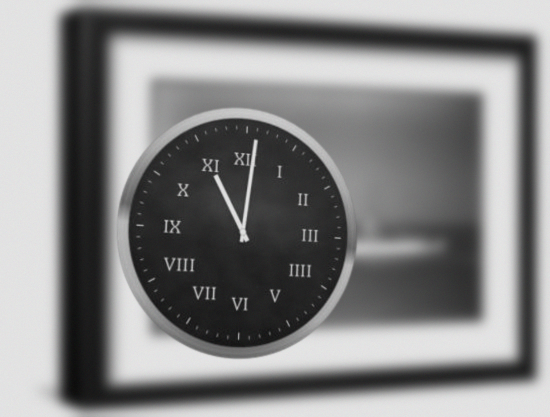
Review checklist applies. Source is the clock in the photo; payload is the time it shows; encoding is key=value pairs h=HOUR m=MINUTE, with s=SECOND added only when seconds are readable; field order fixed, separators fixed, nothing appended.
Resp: h=11 m=1
